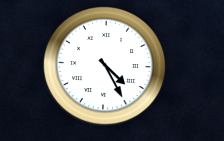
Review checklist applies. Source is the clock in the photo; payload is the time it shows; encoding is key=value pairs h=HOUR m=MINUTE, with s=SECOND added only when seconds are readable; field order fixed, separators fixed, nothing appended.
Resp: h=4 m=25
